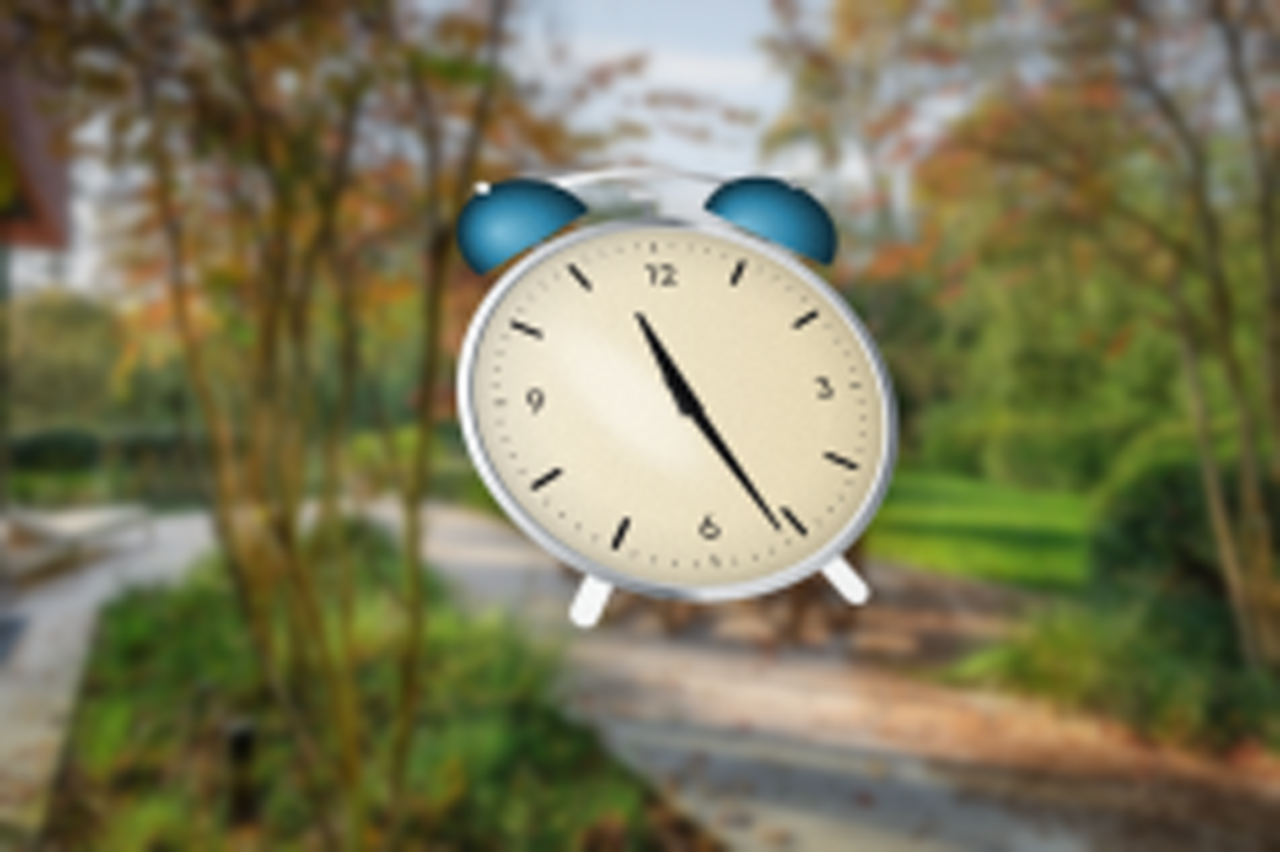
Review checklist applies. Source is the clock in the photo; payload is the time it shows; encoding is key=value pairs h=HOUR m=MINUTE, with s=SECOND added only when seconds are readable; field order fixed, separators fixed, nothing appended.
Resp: h=11 m=26
